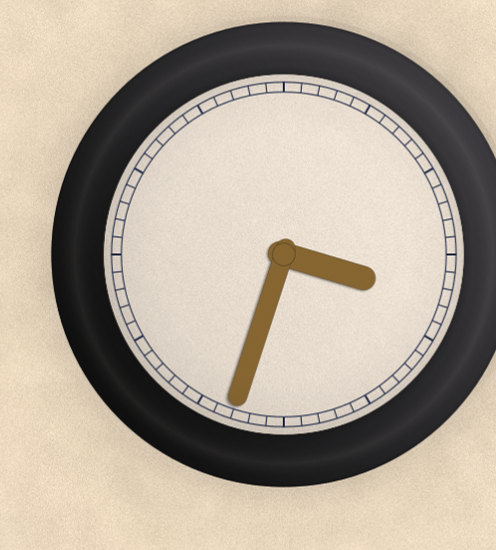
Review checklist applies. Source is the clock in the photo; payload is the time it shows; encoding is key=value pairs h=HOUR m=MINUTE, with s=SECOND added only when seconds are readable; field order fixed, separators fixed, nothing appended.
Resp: h=3 m=33
